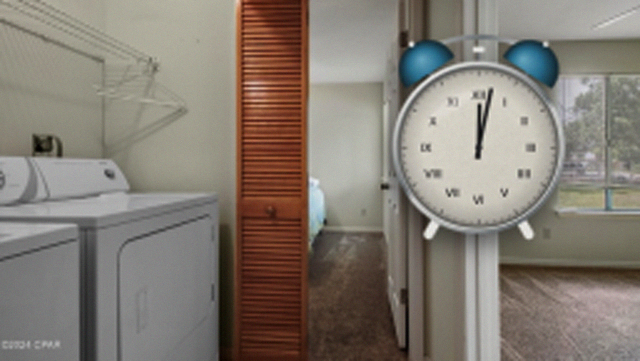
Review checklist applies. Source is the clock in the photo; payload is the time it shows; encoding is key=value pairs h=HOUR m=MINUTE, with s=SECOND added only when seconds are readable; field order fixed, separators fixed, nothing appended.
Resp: h=12 m=2
